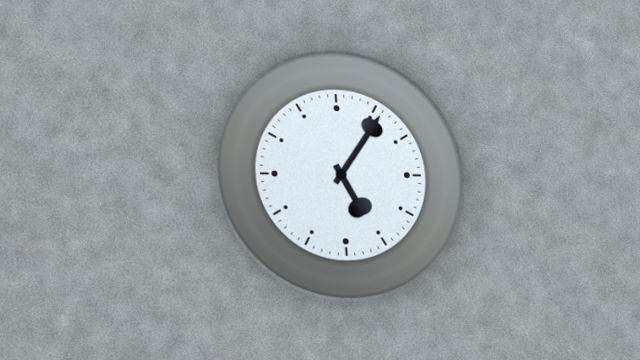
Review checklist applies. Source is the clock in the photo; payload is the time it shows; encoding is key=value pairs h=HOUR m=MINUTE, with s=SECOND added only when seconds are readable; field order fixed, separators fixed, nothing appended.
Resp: h=5 m=6
